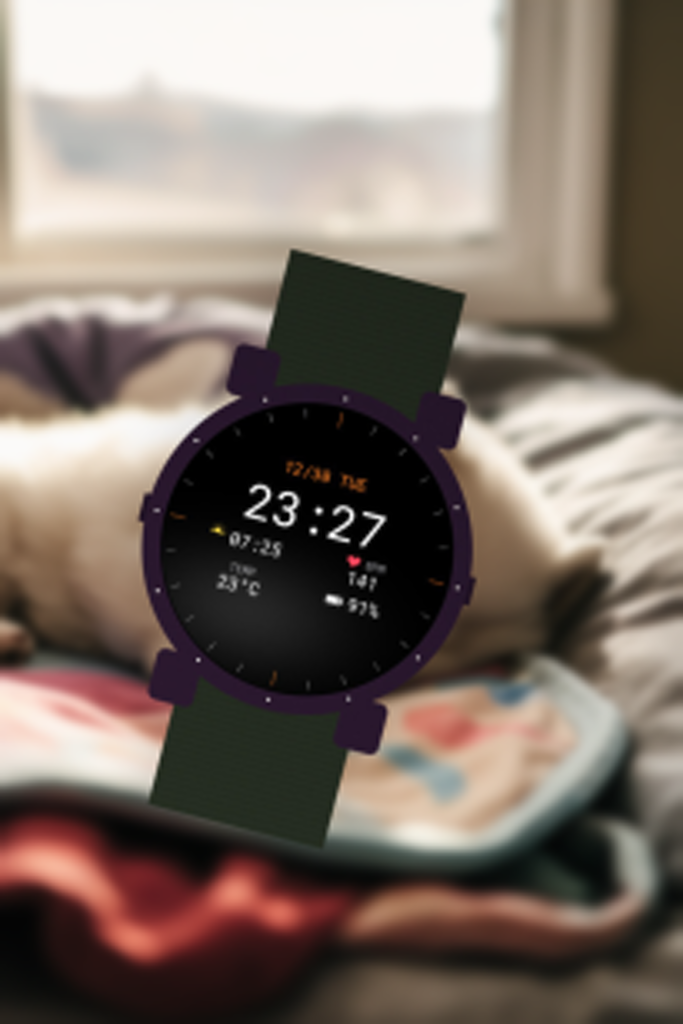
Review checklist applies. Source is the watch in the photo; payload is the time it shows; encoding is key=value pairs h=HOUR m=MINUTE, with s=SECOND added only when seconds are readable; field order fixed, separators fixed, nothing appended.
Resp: h=23 m=27
